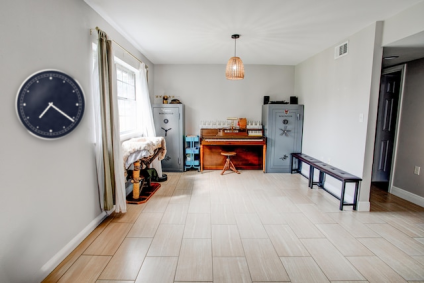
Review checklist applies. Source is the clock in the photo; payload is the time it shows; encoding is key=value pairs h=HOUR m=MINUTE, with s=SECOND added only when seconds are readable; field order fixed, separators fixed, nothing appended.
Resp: h=7 m=21
